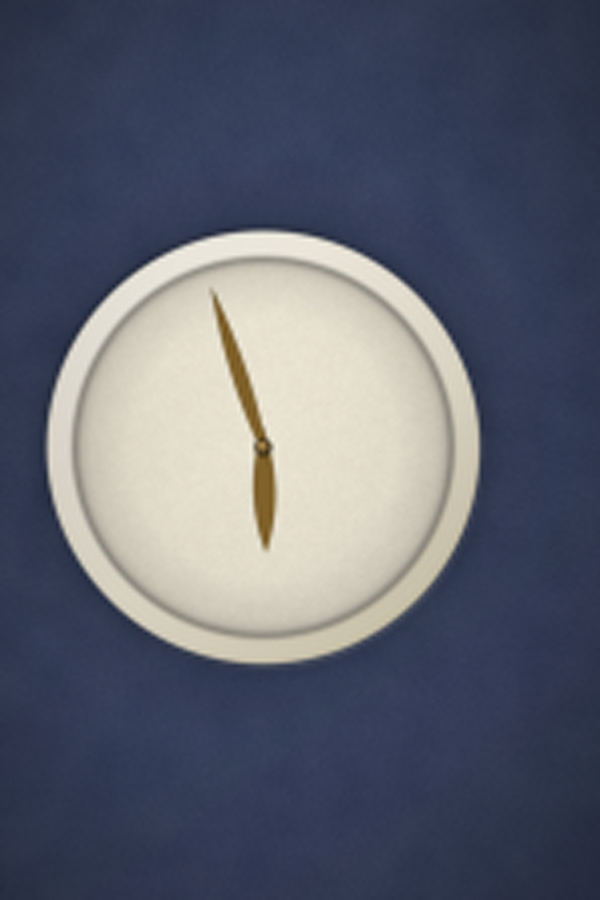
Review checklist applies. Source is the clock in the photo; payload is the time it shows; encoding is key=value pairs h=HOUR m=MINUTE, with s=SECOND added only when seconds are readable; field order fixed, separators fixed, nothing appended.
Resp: h=5 m=57
